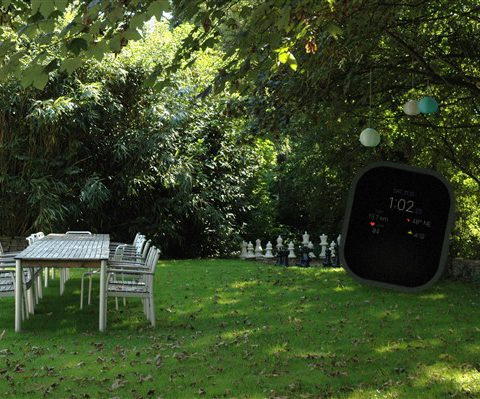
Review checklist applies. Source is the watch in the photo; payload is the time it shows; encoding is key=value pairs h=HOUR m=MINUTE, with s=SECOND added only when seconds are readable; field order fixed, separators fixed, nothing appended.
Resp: h=1 m=2
